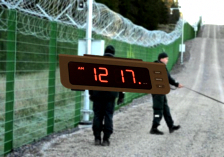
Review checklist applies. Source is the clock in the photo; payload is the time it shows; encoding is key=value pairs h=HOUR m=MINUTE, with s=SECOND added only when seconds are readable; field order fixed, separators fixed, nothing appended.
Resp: h=12 m=17
